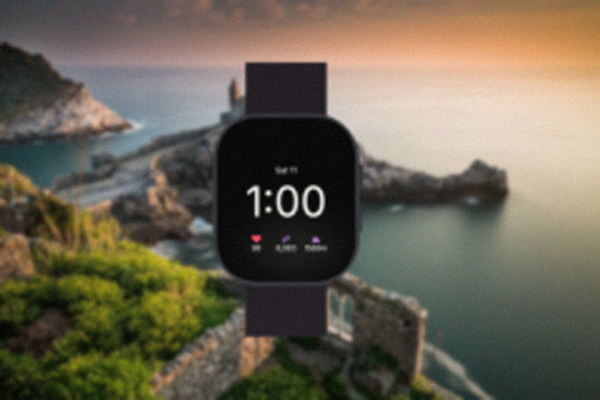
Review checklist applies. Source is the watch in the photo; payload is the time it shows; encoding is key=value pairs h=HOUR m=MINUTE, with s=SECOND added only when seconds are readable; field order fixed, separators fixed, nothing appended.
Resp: h=1 m=0
